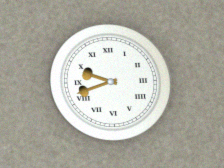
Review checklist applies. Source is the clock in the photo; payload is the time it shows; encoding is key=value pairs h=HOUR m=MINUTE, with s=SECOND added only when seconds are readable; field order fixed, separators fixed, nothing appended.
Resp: h=9 m=42
